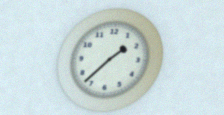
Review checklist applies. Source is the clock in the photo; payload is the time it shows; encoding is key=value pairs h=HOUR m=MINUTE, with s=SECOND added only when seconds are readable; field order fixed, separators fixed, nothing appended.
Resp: h=1 m=37
